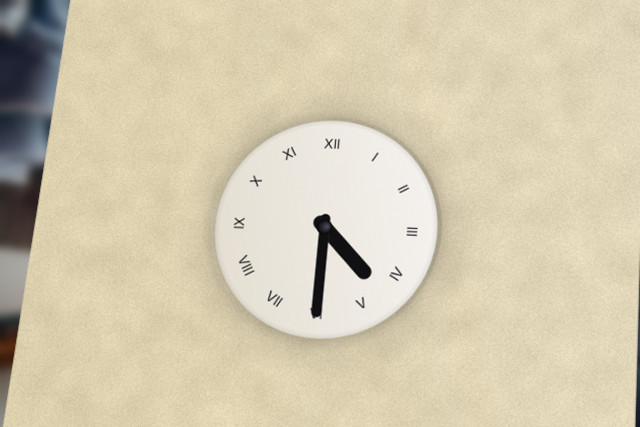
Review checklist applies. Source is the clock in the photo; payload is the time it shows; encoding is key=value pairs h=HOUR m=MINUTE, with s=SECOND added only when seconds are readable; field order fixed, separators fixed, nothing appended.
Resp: h=4 m=30
